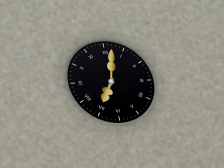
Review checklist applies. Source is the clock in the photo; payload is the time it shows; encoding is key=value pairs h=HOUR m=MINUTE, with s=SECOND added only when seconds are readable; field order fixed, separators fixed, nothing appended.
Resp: h=7 m=2
